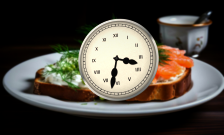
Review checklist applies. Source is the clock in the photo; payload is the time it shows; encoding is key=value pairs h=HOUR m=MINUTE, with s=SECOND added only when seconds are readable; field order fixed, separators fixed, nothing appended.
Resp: h=3 m=32
